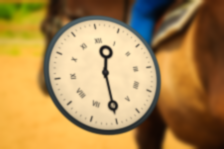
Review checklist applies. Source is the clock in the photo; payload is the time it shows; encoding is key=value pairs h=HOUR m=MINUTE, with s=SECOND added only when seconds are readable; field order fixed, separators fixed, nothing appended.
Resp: h=12 m=30
